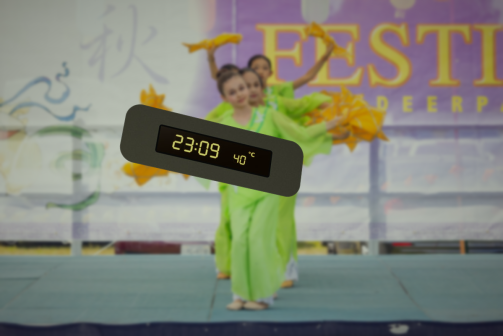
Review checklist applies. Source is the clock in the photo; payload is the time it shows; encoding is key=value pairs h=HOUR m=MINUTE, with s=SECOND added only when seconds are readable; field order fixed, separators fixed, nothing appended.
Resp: h=23 m=9
